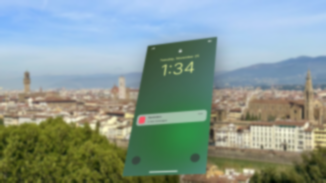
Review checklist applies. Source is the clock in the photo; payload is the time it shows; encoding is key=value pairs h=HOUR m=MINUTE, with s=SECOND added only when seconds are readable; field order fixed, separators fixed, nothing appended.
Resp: h=1 m=34
